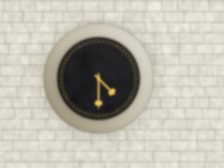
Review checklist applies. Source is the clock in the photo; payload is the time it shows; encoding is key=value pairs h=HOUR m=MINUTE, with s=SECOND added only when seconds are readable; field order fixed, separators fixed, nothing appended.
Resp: h=4 m=30
